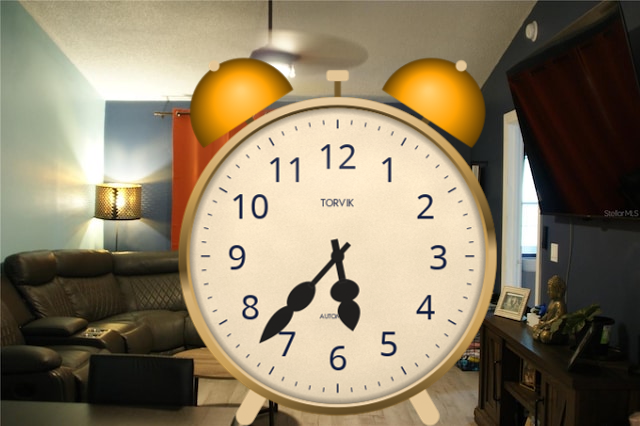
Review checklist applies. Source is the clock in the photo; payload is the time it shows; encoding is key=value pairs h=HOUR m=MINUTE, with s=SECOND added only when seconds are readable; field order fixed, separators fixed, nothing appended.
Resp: h=5 m=37
